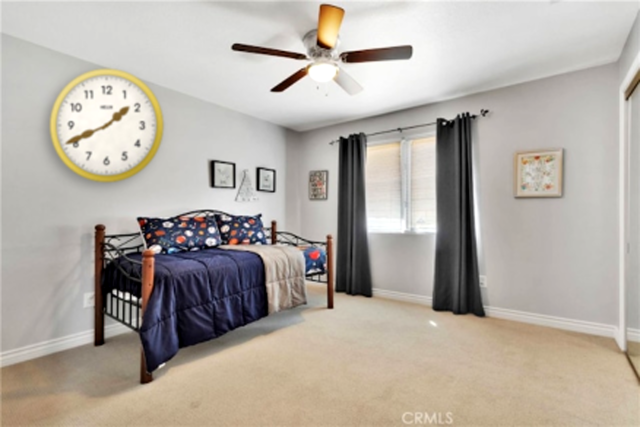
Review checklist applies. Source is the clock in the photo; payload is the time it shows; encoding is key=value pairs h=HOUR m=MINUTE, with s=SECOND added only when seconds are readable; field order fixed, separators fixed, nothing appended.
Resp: h=1 m=41
